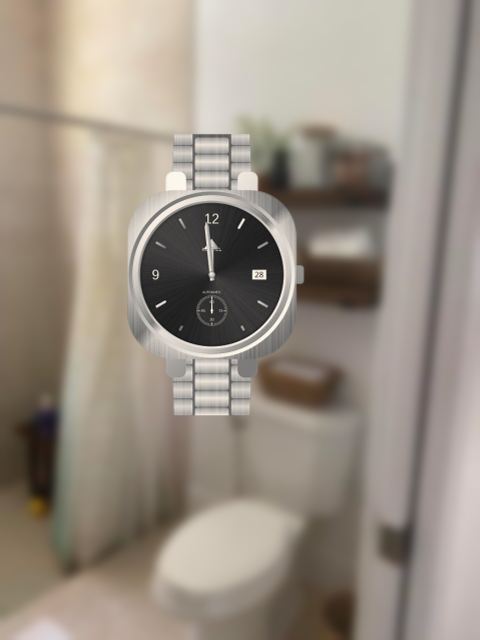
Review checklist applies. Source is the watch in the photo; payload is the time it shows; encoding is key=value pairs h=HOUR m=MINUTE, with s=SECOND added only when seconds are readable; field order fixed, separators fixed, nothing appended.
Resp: h=11 m=59
